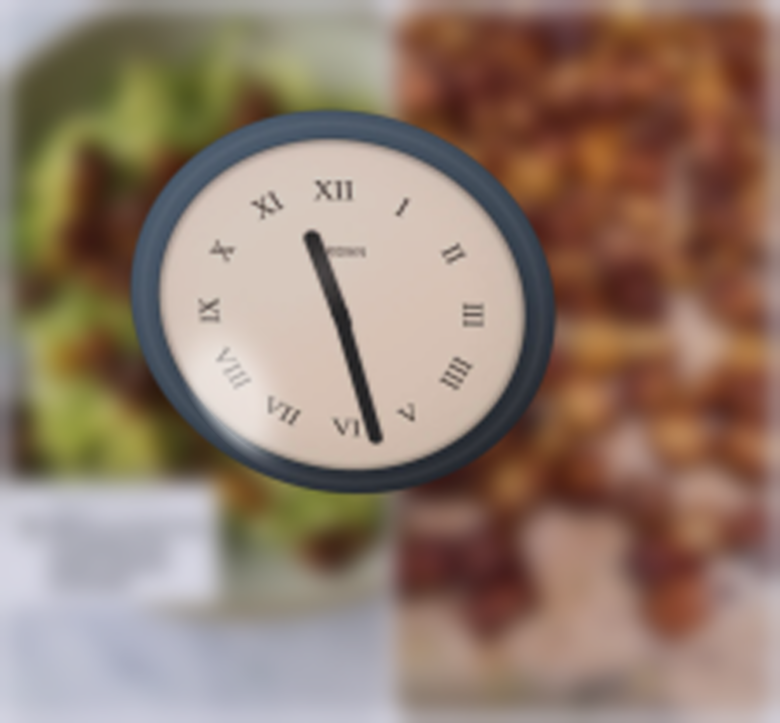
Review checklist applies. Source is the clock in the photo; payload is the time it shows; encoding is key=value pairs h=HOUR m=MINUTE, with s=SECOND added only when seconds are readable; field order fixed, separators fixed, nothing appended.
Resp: h=11 m=28
